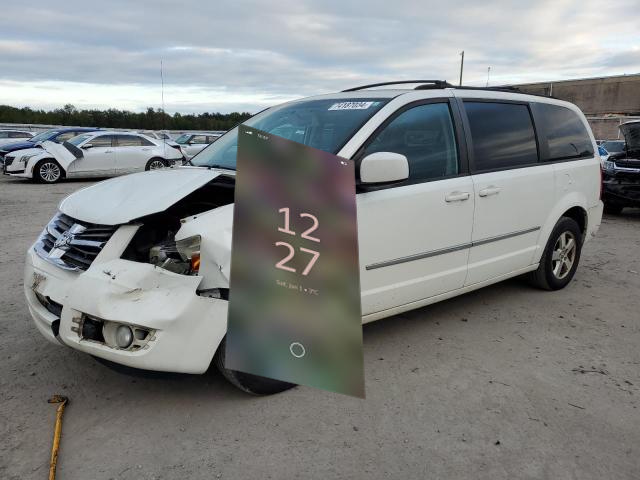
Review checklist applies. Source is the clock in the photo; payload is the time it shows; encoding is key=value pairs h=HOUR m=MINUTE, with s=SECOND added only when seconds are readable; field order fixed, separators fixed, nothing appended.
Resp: h=12 m=27
